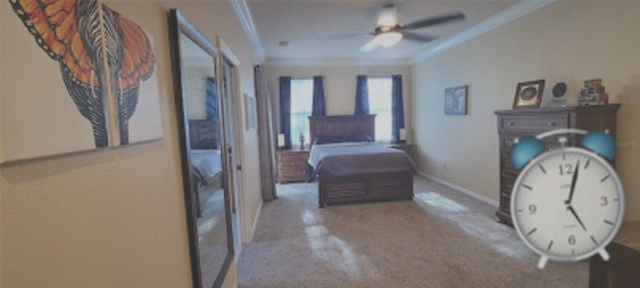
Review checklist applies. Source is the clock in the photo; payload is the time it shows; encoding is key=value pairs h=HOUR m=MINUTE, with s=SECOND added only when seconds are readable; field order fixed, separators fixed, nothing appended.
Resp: h=5 m=3
